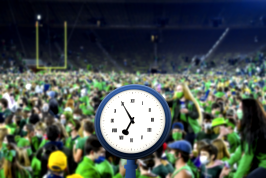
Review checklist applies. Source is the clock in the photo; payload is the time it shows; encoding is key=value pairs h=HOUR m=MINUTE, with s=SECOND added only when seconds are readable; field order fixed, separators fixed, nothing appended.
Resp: h=6 m=55
